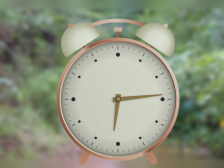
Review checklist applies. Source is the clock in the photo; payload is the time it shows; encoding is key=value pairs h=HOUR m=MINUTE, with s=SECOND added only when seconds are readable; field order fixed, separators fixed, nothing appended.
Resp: h=6 m=14
